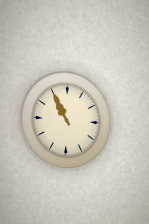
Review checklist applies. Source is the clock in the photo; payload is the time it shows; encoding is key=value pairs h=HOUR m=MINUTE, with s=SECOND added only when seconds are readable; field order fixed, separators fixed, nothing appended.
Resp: h=10 m=55
